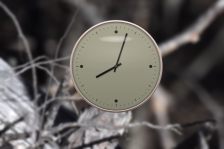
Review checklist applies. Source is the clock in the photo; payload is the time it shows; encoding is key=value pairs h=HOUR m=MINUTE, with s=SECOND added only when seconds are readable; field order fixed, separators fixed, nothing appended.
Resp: h=8 m=3
